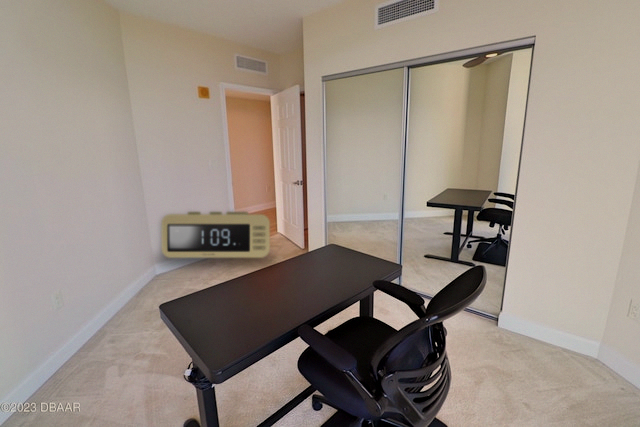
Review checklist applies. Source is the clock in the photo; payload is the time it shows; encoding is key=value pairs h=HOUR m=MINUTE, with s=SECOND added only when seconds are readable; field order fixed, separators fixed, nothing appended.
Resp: h=1 m=9
